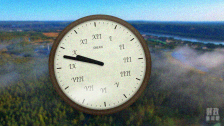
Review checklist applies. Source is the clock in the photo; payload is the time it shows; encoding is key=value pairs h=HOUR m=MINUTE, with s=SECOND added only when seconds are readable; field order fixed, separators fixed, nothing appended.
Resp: h=9 m=48
